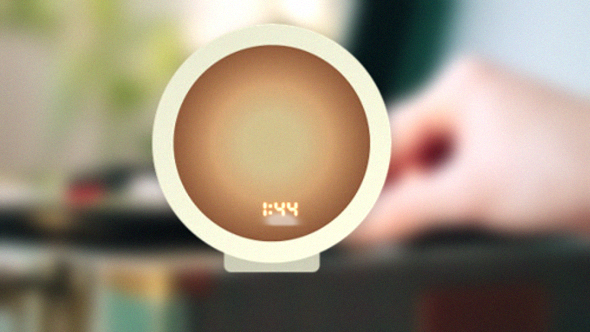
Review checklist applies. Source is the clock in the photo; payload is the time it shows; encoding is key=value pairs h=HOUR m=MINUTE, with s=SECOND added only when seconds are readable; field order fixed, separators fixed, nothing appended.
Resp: h=1 m=44
